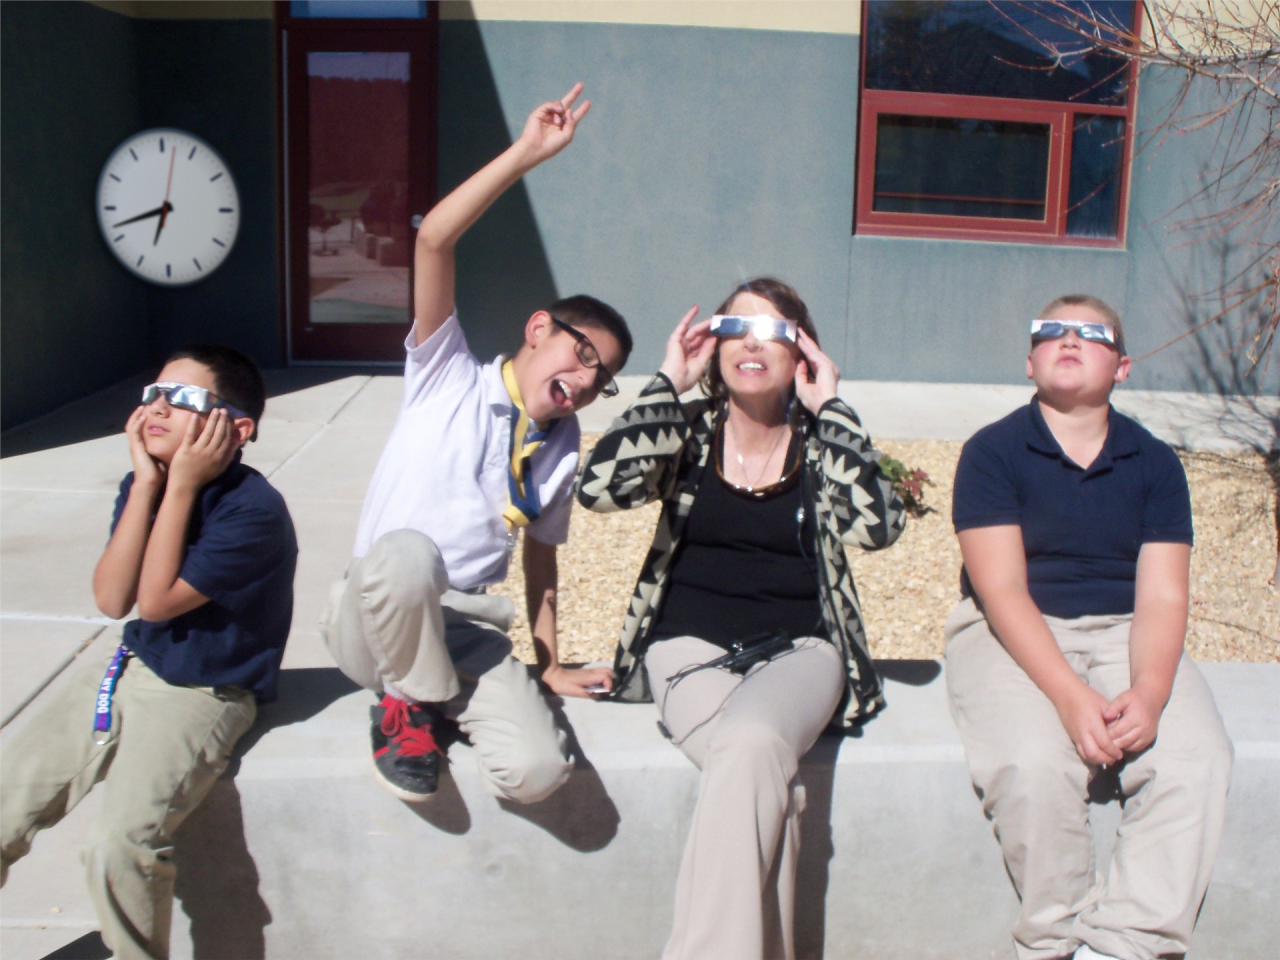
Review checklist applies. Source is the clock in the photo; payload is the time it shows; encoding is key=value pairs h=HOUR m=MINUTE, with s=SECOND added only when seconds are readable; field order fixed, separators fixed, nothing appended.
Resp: h=6 m=42 s=2
